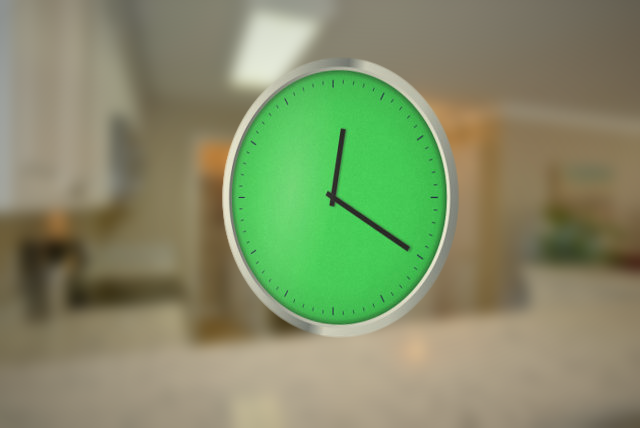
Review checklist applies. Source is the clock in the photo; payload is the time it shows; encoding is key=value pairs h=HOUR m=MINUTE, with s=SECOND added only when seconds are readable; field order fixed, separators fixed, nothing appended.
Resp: h=12 m=20
